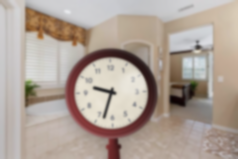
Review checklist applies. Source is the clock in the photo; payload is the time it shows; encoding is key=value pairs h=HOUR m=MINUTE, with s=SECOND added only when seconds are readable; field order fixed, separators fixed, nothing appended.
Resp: h=9 m=33
